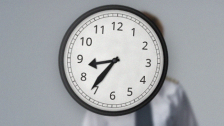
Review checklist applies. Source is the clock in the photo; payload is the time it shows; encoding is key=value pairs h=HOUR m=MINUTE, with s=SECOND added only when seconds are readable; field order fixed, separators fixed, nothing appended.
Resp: h=8 m=36
